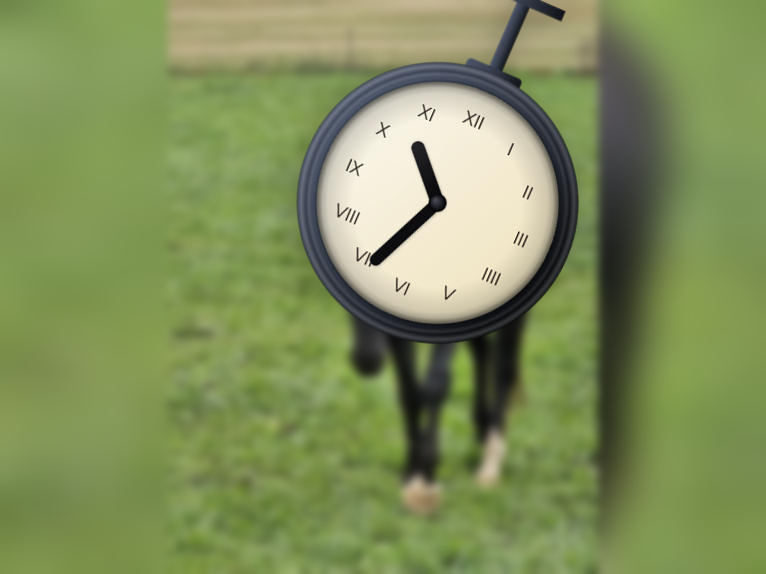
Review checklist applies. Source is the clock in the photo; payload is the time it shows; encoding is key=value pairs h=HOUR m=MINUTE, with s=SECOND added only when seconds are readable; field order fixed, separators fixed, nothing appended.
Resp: h=10 m=34
